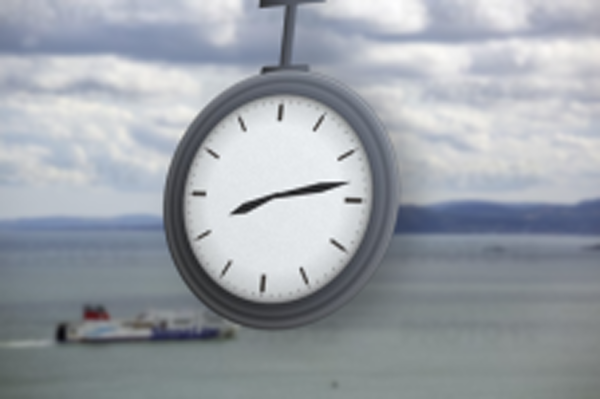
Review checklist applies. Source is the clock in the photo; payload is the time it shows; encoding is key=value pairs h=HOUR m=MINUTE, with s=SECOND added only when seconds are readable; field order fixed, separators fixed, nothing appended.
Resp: h=8 m=13
